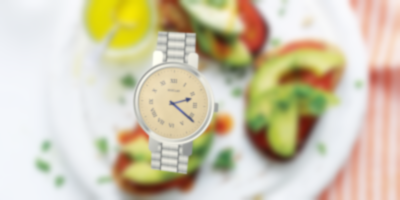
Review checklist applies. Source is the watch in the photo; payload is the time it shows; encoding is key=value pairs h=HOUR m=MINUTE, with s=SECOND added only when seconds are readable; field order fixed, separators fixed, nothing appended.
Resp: h=2 m=21
